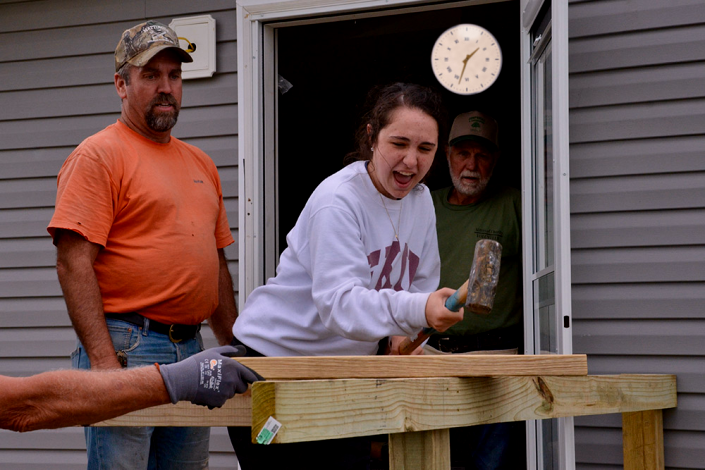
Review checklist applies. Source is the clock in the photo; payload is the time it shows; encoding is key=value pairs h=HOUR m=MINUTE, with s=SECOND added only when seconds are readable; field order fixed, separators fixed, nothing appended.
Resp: h=1 m=33
